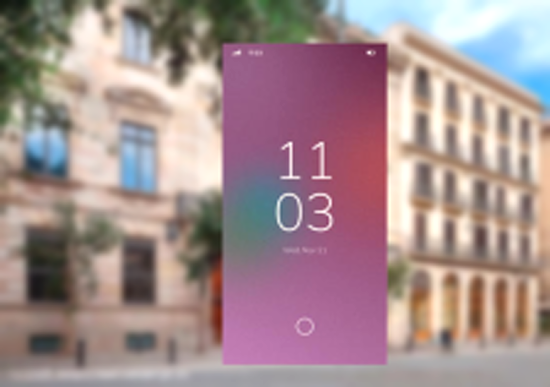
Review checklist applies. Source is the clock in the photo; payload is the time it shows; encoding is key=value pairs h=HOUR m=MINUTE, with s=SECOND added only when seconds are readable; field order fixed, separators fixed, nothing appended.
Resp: h=11 m=3
